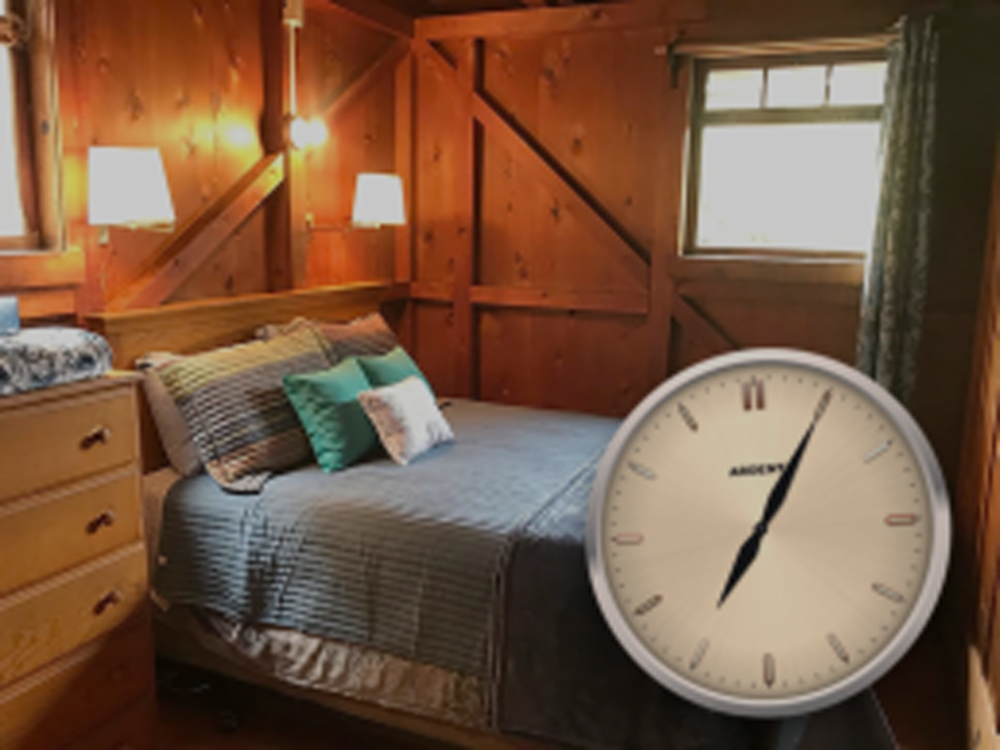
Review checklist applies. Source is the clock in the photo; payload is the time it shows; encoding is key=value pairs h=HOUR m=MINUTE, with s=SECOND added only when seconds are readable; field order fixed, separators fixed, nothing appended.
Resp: h=7 m=5
